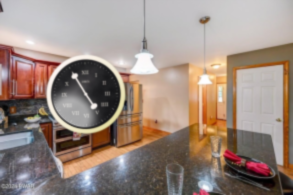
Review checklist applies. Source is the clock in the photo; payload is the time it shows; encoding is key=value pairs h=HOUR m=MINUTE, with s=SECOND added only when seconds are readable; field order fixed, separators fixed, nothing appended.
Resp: h=4 m=55
